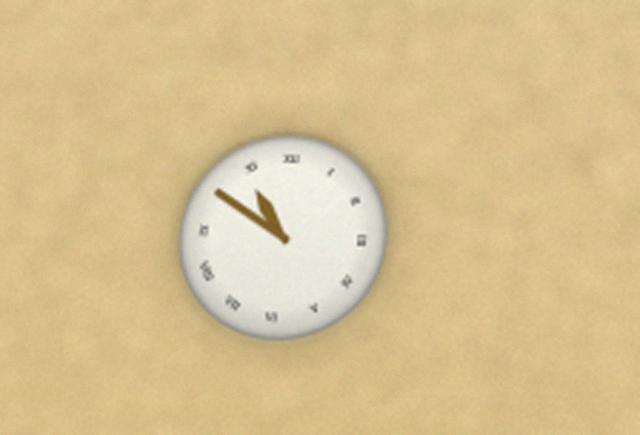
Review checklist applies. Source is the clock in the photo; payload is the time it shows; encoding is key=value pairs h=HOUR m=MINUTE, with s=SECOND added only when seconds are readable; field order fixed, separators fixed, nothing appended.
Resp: h=10 m=50
